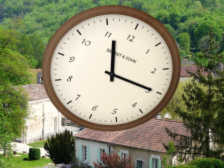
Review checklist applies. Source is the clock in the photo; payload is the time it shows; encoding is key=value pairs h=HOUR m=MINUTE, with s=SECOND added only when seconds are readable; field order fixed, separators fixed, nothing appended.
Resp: h=11 m=15
